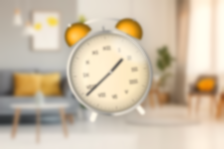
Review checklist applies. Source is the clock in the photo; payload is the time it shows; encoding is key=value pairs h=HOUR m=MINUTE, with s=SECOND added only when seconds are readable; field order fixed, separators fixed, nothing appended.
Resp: h=1 m=39
